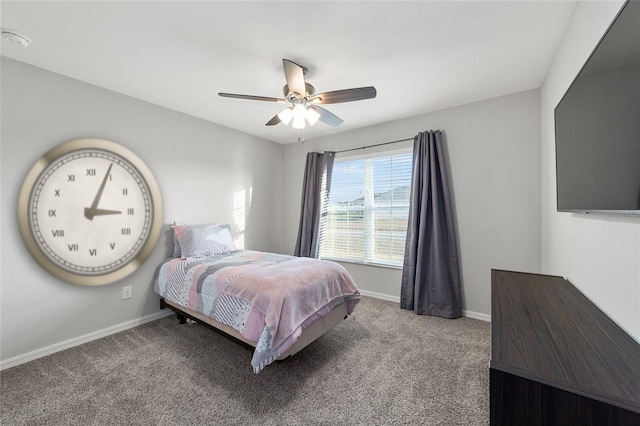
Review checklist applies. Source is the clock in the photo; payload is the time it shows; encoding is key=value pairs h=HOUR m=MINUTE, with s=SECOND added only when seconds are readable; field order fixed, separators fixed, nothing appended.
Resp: h=3 m=4
